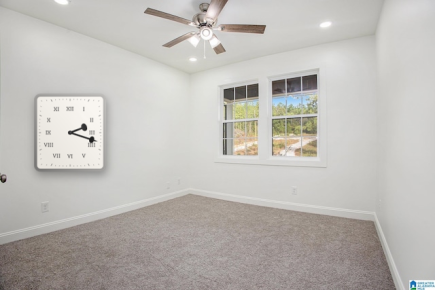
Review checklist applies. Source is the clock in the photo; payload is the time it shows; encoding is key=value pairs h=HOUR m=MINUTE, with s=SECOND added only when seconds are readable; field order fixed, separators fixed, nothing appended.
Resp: h=2 m=18
